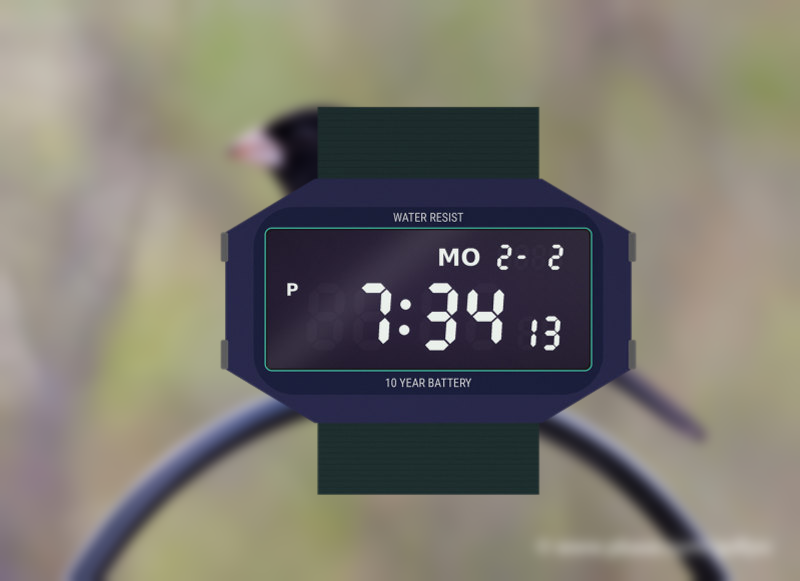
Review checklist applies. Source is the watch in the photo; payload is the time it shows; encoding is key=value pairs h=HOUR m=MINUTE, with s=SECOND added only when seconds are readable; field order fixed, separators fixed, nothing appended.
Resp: h=7 m=34 s=13
